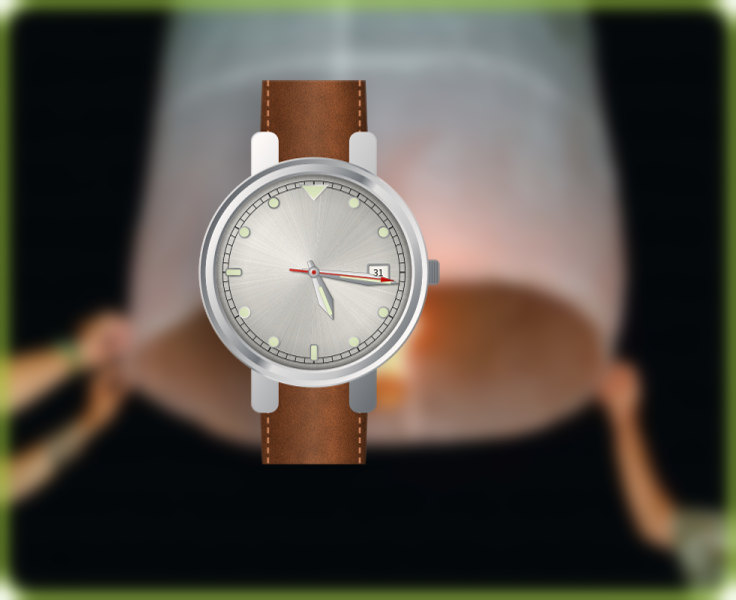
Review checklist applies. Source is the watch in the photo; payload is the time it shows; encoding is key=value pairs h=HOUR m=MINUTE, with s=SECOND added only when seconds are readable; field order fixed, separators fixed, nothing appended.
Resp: h=5 m=16 s=16
